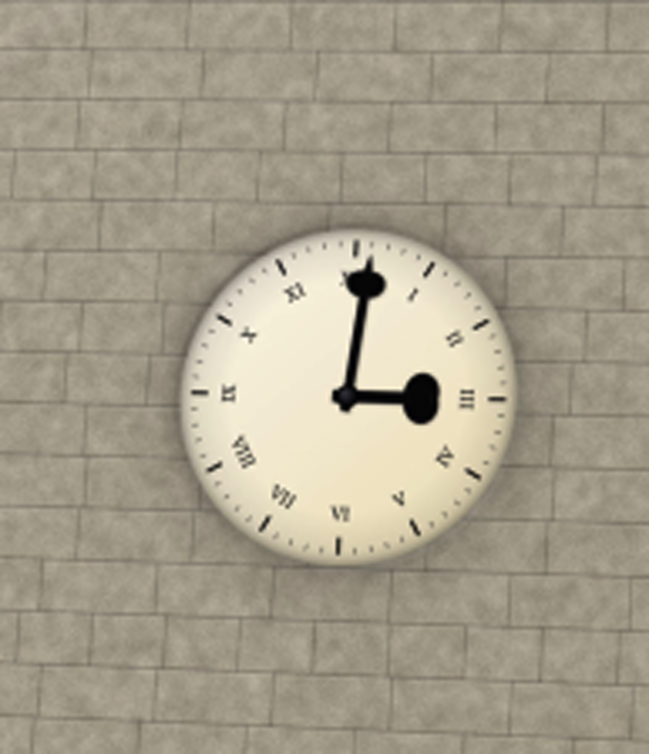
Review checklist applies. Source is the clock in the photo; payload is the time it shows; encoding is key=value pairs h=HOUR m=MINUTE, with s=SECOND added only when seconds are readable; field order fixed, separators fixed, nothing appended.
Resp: h=3 m=1
